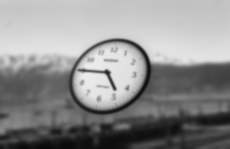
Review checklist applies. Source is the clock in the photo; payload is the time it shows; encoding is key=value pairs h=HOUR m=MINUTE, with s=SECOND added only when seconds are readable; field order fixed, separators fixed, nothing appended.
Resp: h=4 m=45
